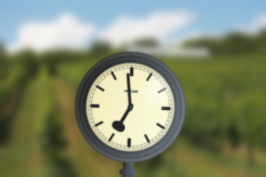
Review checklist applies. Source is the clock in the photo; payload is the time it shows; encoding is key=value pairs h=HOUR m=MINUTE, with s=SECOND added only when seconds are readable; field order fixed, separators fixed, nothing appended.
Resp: h=6 m=59
